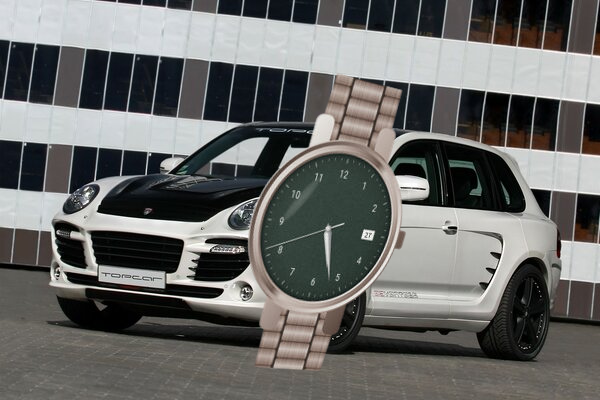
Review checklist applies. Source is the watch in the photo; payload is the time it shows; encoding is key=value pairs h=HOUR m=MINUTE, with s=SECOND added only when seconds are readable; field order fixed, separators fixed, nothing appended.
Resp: h=5 m=26 s=41
